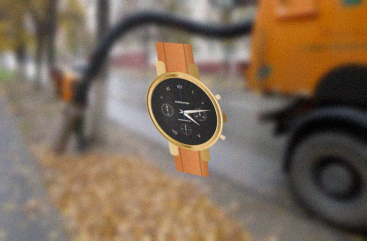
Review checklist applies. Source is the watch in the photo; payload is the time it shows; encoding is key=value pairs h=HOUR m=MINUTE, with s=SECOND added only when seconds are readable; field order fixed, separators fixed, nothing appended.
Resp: h=4 m=13
